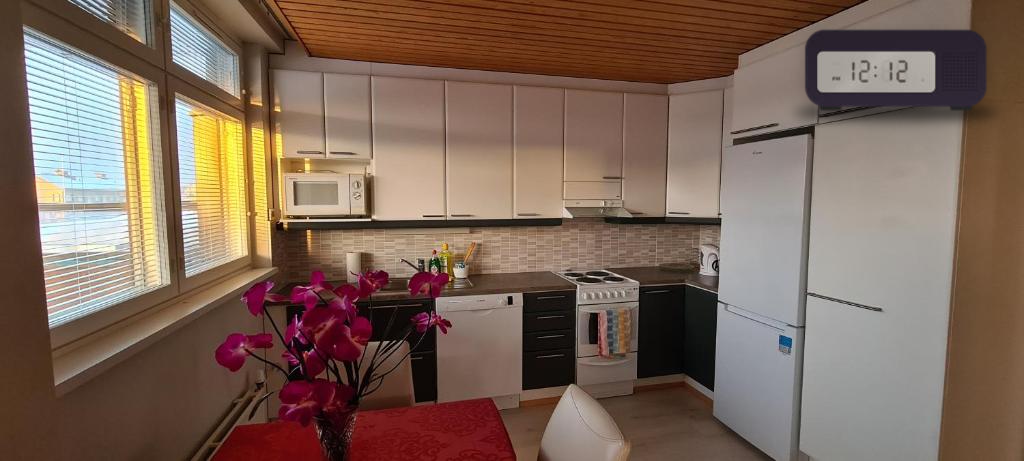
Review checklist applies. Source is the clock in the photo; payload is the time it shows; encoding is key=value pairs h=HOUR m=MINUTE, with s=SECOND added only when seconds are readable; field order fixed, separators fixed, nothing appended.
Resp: h=12 m=12
